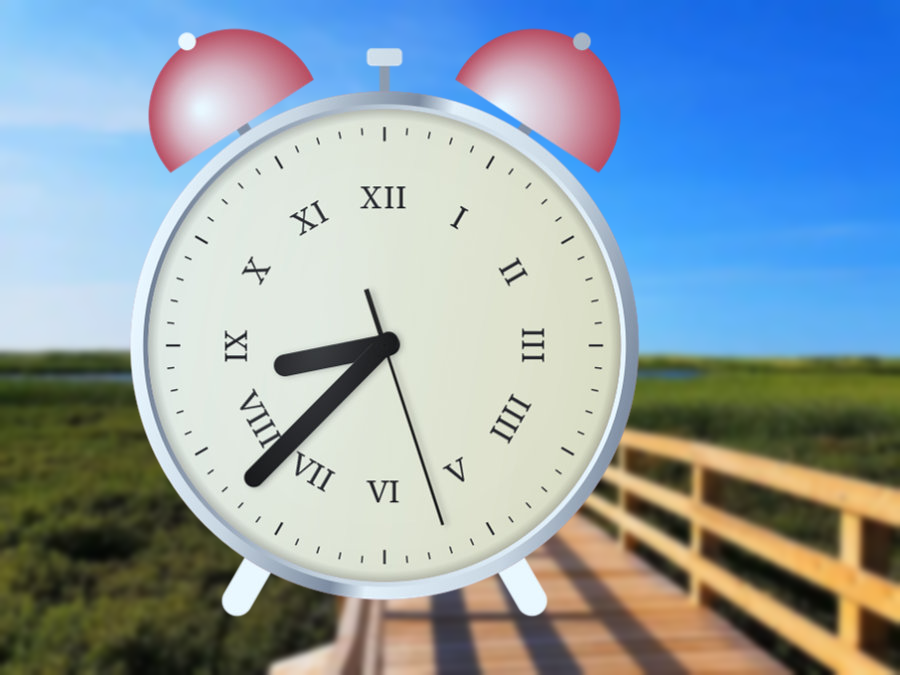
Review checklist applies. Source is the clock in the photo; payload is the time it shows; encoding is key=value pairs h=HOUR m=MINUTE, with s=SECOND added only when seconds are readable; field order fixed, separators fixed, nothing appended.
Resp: h=8 m=37 s=27
